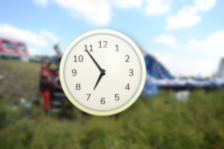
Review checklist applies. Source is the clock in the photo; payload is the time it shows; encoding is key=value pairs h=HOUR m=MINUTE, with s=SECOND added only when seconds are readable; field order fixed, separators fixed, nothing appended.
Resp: h=6 m=54
